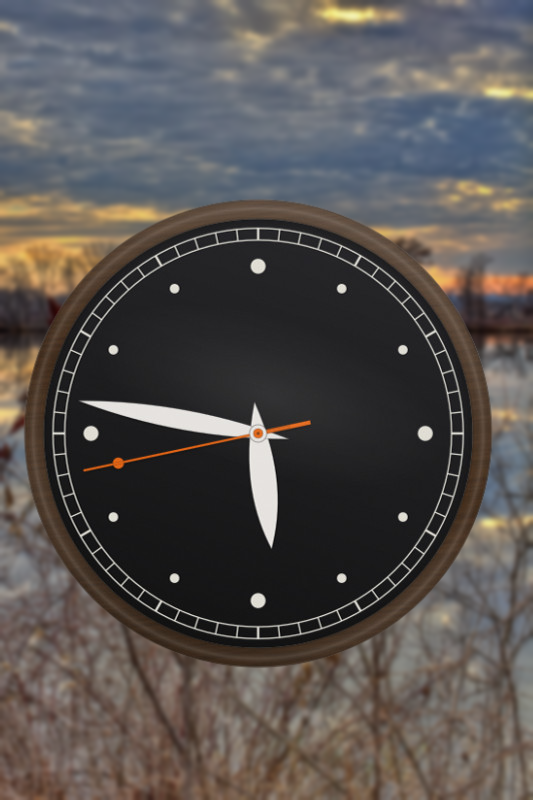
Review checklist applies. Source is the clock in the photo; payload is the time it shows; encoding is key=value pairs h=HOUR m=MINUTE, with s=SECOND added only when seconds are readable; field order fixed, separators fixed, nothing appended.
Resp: h=5 m=46 s=43
